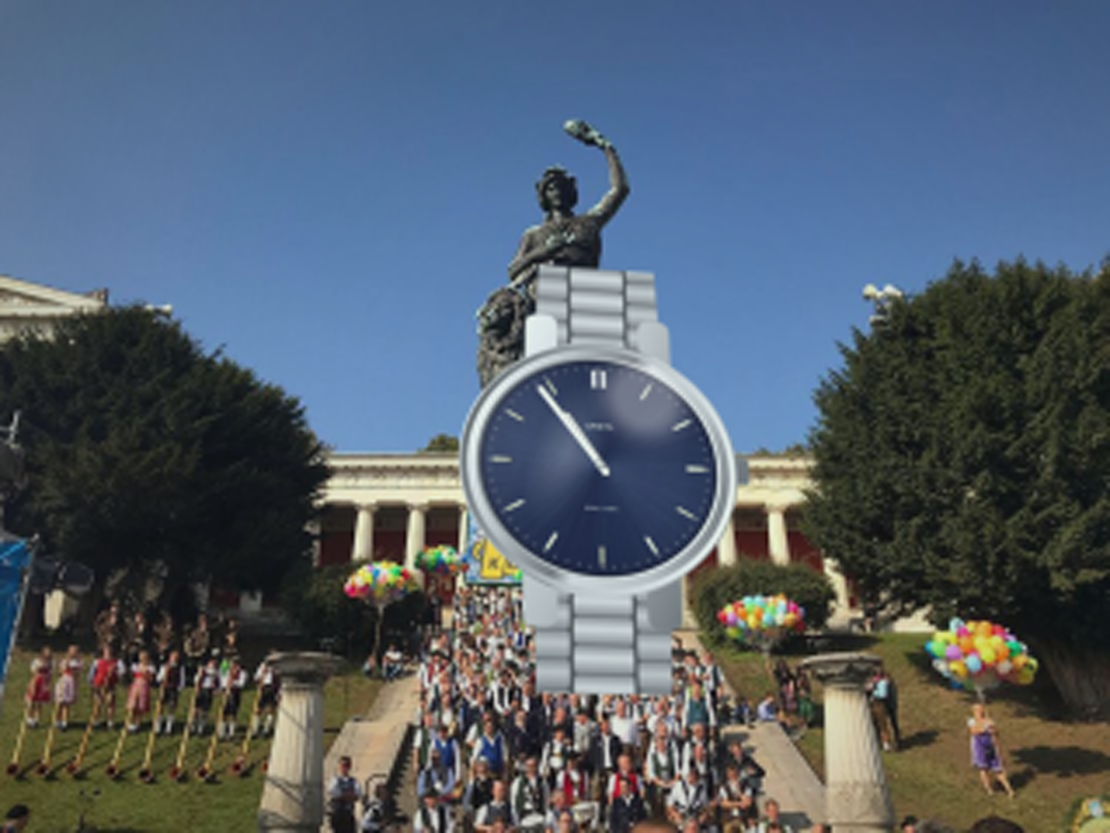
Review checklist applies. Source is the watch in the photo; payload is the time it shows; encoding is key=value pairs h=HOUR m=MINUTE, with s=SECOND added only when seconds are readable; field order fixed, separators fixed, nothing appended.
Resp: h=10 m=54
